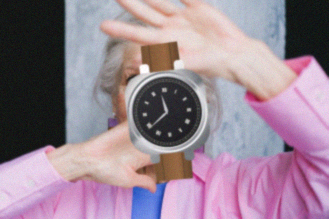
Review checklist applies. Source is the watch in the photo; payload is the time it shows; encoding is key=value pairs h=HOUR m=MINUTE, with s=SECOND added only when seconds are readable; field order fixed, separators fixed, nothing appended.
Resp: h=11 m=39
